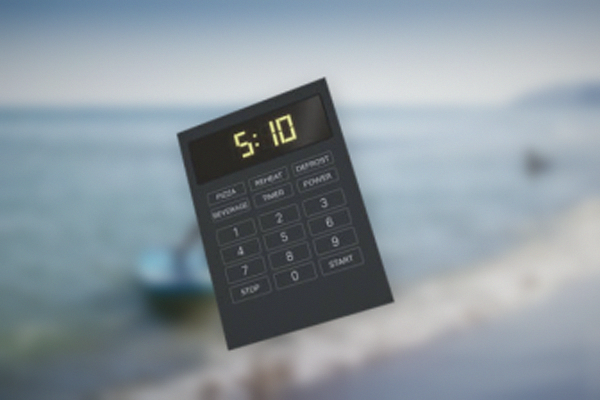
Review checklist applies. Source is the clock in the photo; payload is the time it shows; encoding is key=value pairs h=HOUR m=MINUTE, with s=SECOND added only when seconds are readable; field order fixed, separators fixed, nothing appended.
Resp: h=5 m=10
